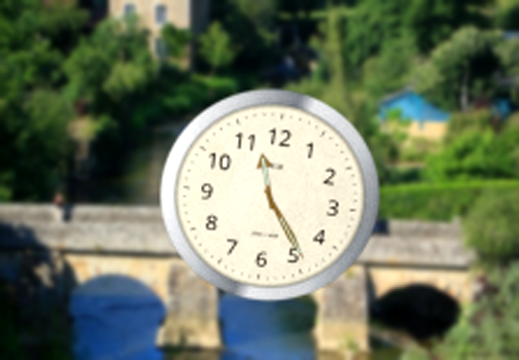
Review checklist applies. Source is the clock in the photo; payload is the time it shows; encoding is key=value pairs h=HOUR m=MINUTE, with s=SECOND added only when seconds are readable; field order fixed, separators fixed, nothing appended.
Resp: h=11 m=24
